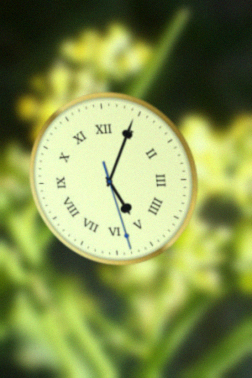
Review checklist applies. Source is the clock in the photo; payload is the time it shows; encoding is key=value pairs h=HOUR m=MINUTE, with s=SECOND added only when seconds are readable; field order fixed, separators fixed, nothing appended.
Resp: h=5 m=4 s=28
